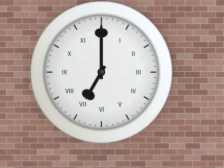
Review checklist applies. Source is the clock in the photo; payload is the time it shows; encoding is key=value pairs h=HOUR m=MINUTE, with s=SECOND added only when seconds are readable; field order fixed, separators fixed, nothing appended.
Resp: h=7 m=0
